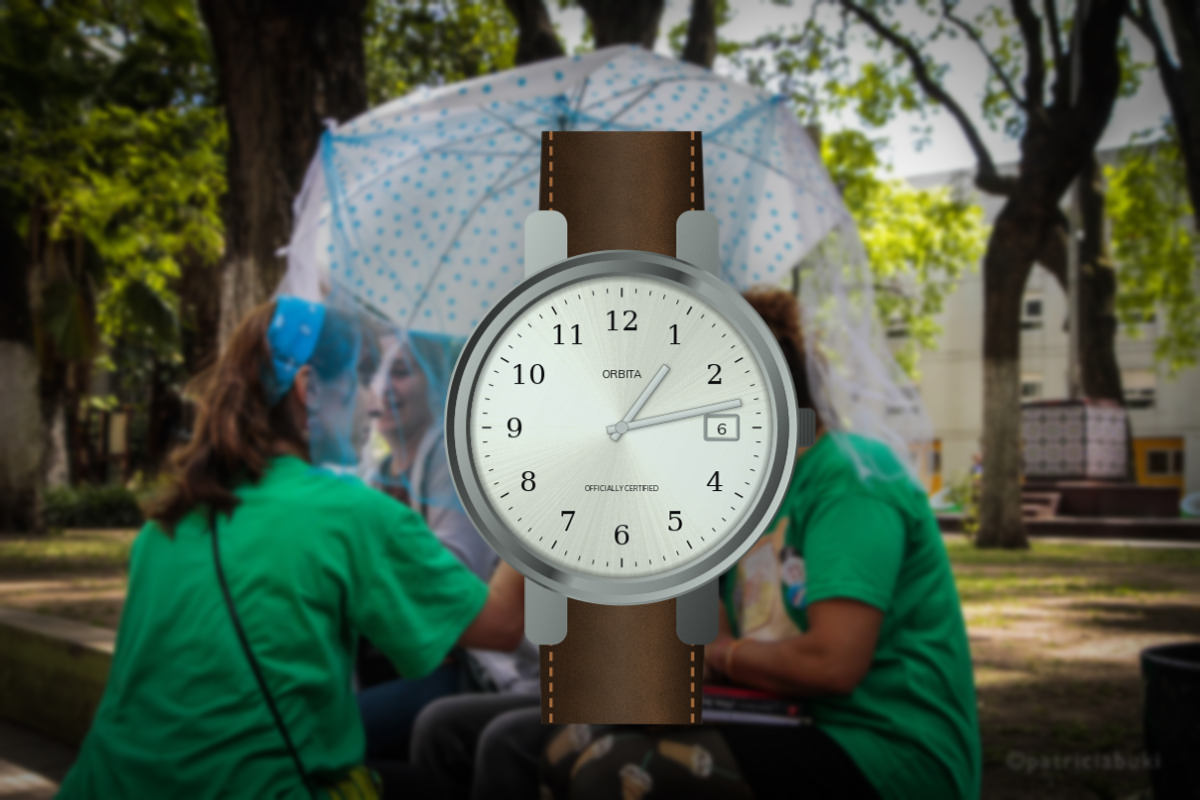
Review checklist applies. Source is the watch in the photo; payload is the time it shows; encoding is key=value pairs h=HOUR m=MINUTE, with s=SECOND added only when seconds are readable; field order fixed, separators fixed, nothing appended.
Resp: h=1 m=13
